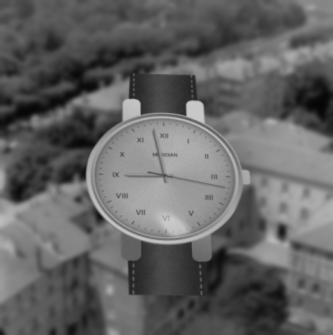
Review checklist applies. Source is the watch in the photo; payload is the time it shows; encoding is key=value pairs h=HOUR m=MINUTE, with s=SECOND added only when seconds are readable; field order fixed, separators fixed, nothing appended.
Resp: h=8 m=58 s=17
